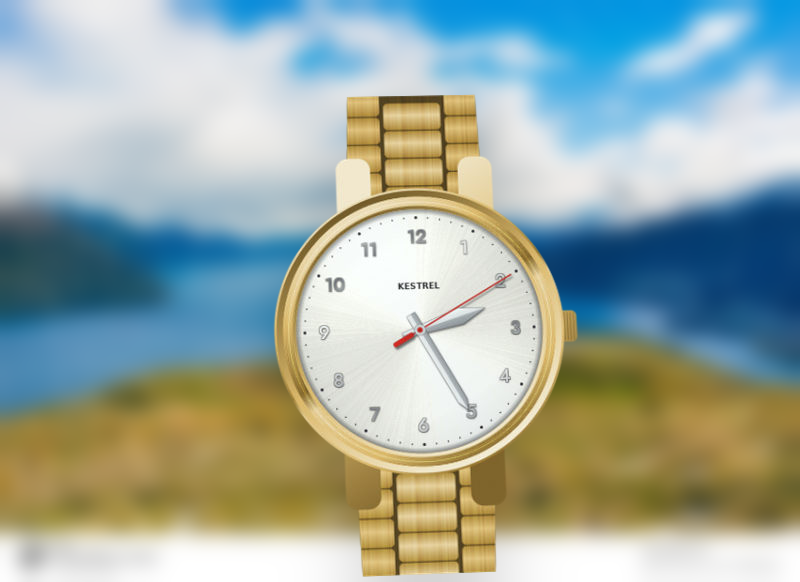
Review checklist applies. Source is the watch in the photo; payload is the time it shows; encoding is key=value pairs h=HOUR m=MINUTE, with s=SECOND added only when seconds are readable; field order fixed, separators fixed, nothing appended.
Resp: h=2 m=25 s=10
